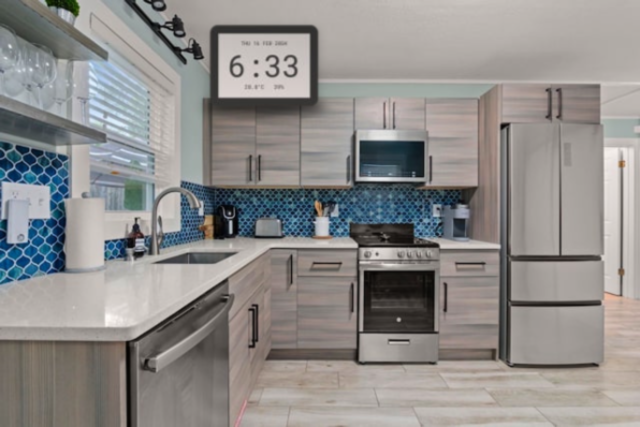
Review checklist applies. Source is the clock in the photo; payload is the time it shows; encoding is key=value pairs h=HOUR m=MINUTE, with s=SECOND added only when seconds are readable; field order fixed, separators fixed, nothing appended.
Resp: h=6 m=33
